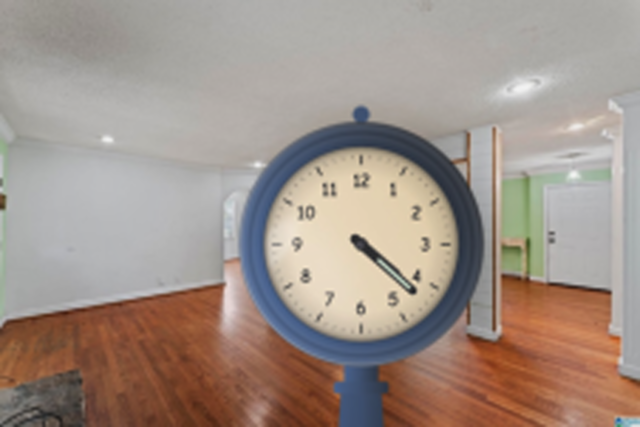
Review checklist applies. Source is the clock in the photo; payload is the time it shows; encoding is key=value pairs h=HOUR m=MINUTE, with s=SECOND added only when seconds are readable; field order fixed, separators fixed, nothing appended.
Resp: h=4 m=22
